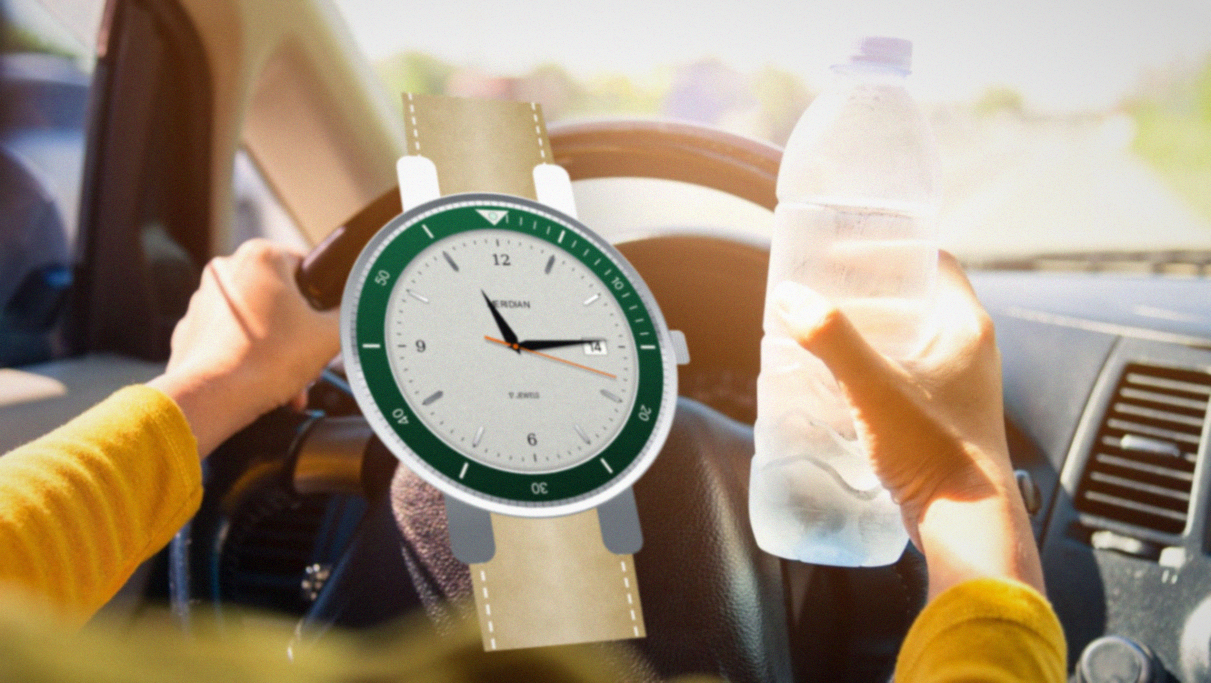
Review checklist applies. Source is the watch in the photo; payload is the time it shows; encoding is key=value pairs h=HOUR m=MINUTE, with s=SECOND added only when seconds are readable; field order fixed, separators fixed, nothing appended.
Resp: h=11 m=14 s=18
